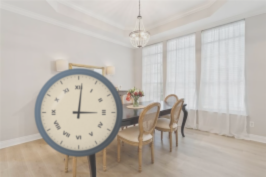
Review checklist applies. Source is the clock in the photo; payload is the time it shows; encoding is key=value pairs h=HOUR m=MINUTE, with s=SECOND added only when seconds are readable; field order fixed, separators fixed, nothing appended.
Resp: h=3 m=1
